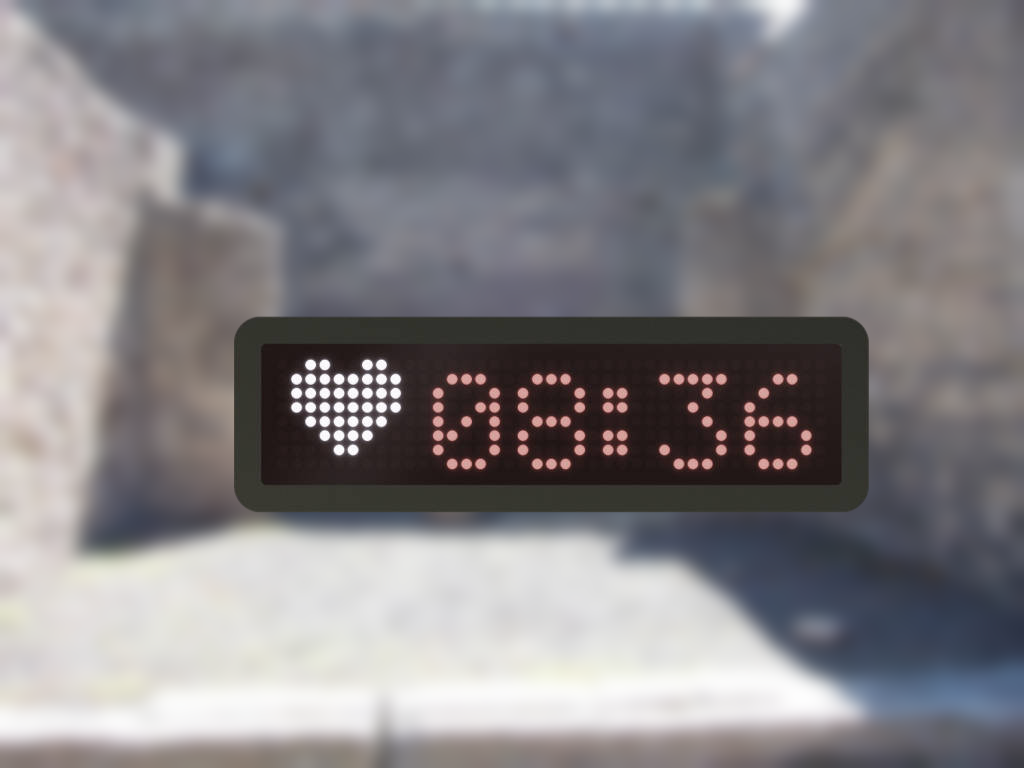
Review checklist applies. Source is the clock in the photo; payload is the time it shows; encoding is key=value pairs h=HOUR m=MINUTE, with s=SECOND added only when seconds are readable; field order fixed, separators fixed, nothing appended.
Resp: h=8 m=36
